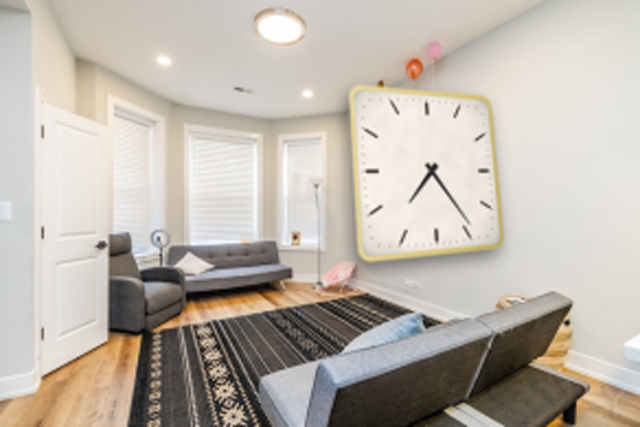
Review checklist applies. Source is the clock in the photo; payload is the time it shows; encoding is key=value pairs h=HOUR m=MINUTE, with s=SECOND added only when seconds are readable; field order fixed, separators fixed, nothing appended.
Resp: h=7 m=24
